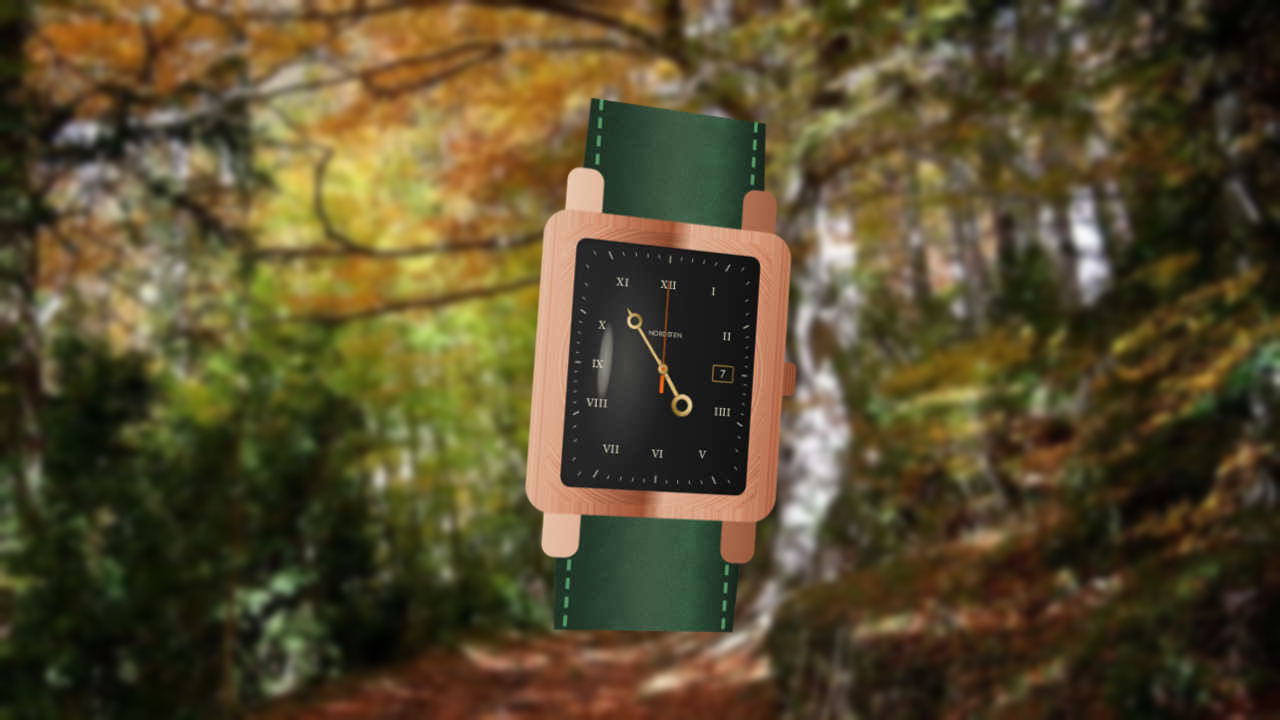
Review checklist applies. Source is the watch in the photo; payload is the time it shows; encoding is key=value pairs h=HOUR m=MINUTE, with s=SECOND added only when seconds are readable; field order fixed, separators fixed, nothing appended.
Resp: h=4 m=54 s=0
